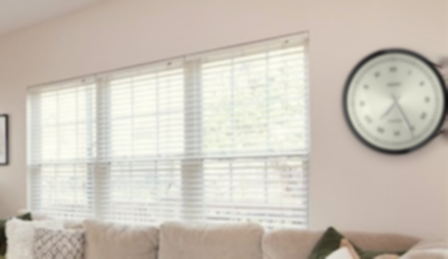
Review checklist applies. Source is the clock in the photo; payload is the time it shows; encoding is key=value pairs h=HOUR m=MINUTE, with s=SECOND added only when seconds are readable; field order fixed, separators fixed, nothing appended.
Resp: h=7 m=26
